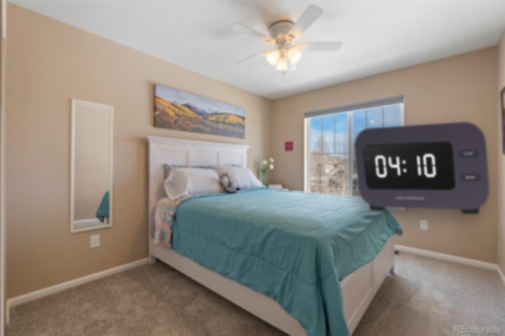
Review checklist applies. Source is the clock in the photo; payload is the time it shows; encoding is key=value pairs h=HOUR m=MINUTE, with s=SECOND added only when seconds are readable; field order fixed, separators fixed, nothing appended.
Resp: h=4 m=10
